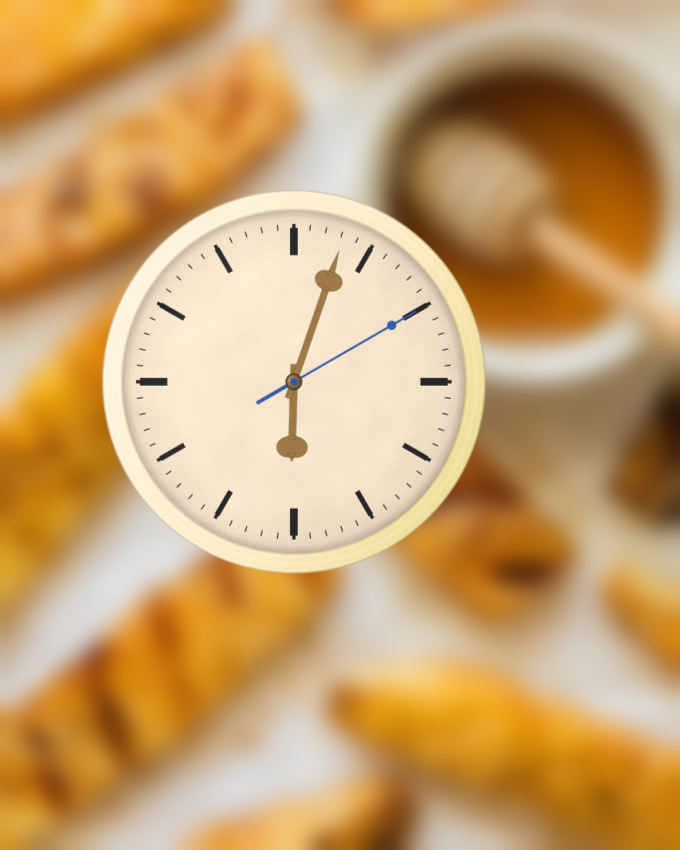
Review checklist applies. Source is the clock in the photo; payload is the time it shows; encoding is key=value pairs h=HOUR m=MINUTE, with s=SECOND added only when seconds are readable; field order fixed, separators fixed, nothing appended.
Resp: h=6 m=3 s=10
